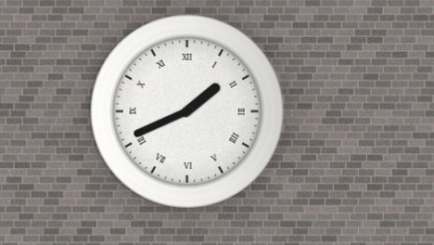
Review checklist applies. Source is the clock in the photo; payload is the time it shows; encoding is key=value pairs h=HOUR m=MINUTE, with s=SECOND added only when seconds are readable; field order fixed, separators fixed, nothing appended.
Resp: h=1 m=41
